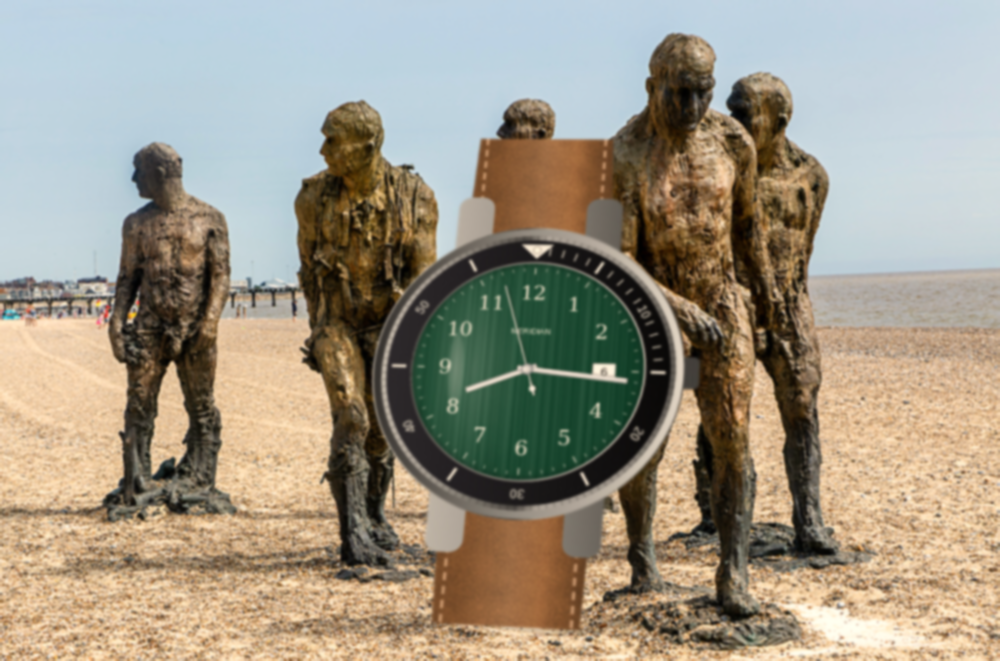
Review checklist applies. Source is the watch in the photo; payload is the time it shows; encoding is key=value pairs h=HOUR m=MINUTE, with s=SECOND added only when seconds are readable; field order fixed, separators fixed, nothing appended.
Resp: h=8 m=15 s=57
